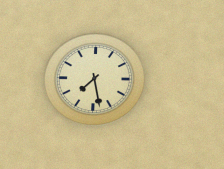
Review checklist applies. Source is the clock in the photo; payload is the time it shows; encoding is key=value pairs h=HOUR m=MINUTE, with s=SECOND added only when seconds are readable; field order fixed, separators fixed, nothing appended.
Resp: h=7 m=28
